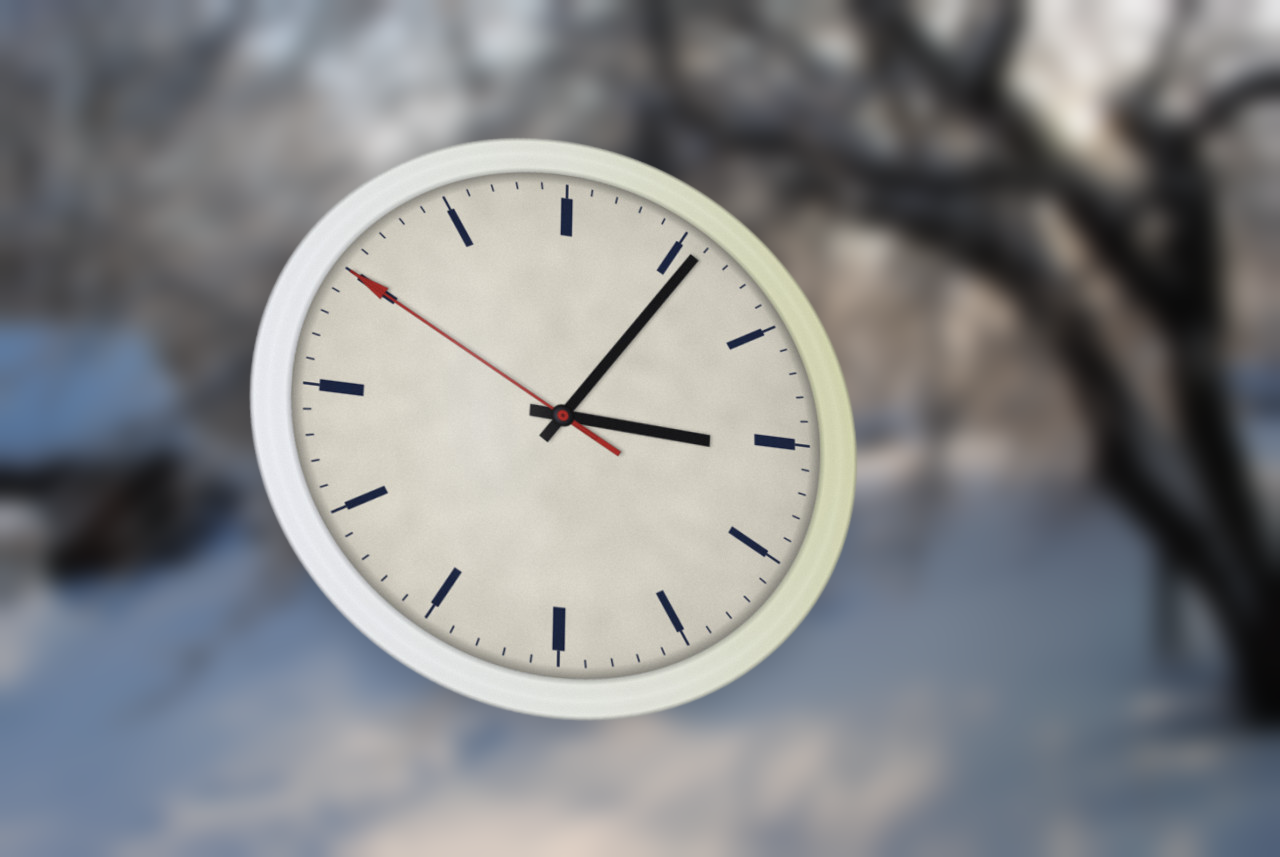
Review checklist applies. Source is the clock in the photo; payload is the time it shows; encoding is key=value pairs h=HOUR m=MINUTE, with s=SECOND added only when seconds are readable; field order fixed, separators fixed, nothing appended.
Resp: h=3 m=5 s=50
